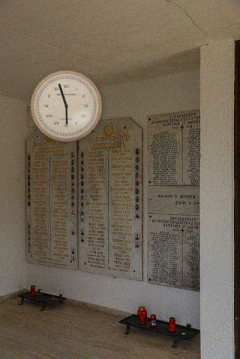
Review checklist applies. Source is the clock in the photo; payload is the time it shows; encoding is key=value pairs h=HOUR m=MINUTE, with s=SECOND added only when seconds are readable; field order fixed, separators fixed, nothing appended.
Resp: h=5 m=57
